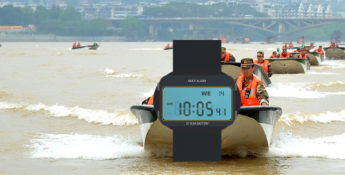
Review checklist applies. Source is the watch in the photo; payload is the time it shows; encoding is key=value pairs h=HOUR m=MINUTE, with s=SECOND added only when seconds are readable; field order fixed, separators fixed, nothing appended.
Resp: h=10 m=5 s=41
